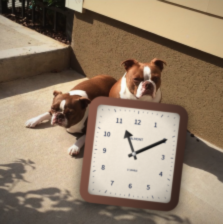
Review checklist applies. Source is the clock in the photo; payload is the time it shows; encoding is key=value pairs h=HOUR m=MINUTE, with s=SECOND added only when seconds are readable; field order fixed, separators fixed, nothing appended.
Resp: h=11 m=10
